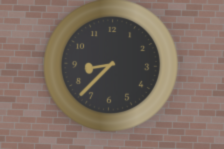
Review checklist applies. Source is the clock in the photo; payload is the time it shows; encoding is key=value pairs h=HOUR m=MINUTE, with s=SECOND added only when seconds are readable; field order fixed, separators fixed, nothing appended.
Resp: h=8 m=37
